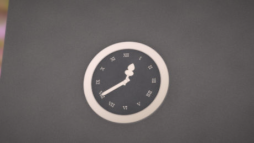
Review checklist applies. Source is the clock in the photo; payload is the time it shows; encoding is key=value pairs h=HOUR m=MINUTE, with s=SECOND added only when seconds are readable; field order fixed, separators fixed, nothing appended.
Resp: h=12 m=40
